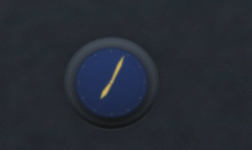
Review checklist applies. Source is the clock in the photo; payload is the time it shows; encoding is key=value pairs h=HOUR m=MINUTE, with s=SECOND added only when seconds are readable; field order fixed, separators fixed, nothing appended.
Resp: h=7 m=4
